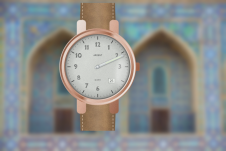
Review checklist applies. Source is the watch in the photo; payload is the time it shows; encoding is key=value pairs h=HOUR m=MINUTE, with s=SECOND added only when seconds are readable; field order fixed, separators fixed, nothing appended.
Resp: h=2 m=11
